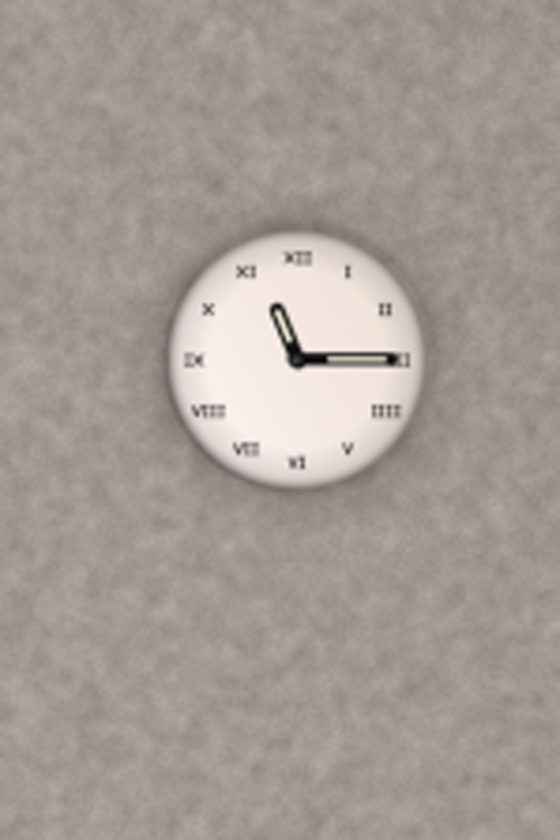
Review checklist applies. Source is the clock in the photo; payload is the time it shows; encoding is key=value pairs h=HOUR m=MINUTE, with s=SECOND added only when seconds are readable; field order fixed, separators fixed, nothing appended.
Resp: h=11 m=15
